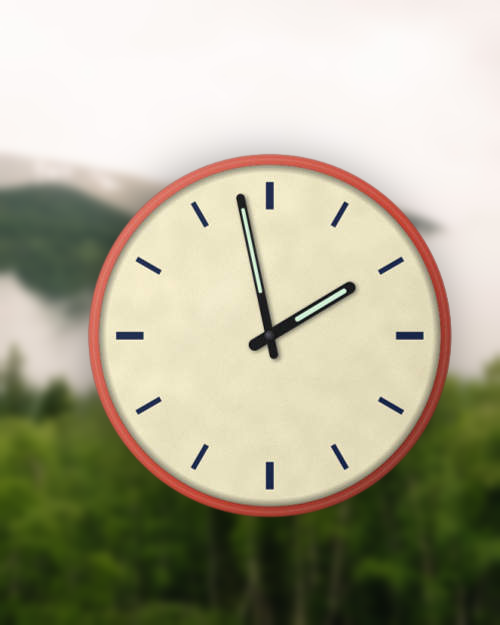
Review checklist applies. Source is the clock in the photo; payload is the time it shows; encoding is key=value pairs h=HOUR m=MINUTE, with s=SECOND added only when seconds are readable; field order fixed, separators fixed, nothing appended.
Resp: h=1 m=58
